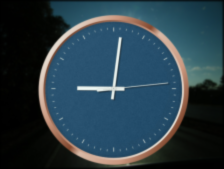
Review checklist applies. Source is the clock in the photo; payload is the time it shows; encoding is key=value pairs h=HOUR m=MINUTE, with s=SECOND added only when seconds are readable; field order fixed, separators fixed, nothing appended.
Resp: h=9 m=1 s=14
